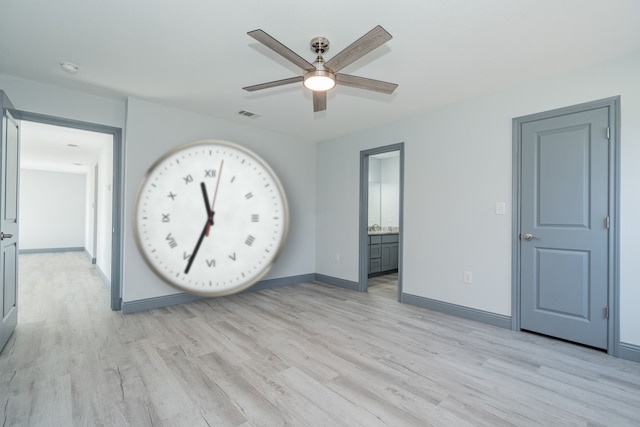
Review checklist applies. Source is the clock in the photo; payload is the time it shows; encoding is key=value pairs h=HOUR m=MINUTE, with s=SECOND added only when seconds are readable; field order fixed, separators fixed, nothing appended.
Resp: h=11 m=34 s=2
